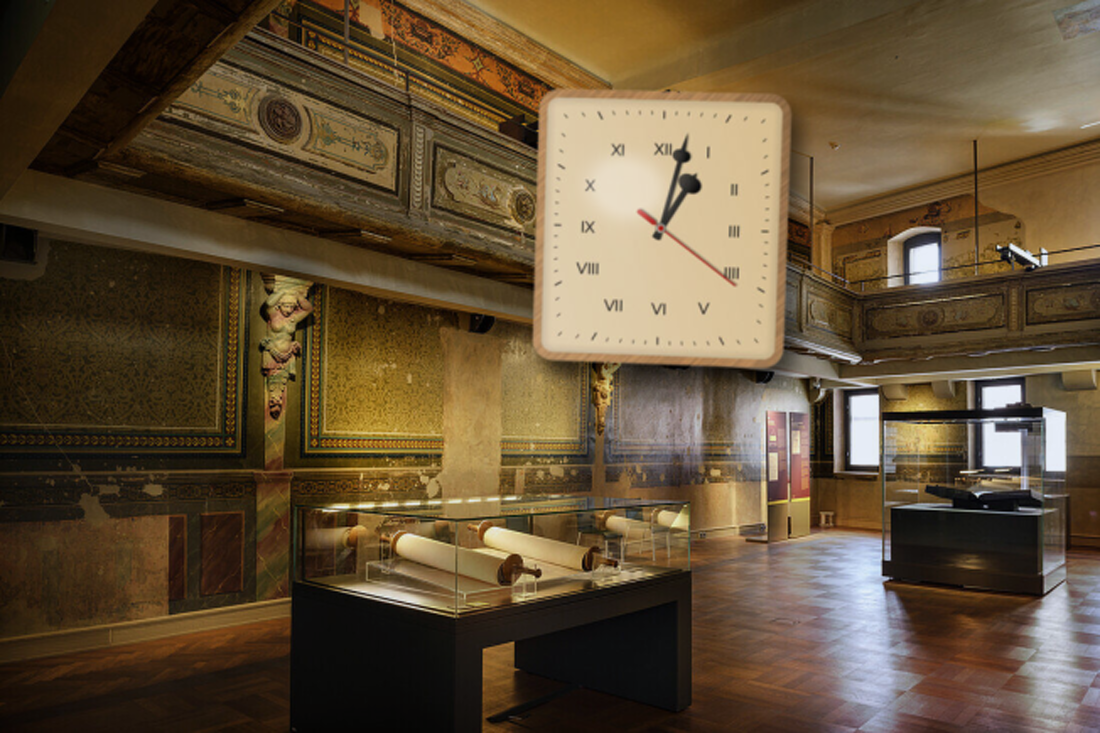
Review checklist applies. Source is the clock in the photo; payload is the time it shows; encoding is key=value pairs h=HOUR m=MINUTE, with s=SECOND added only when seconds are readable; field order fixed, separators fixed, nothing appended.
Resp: h=1 m=2 s=21
